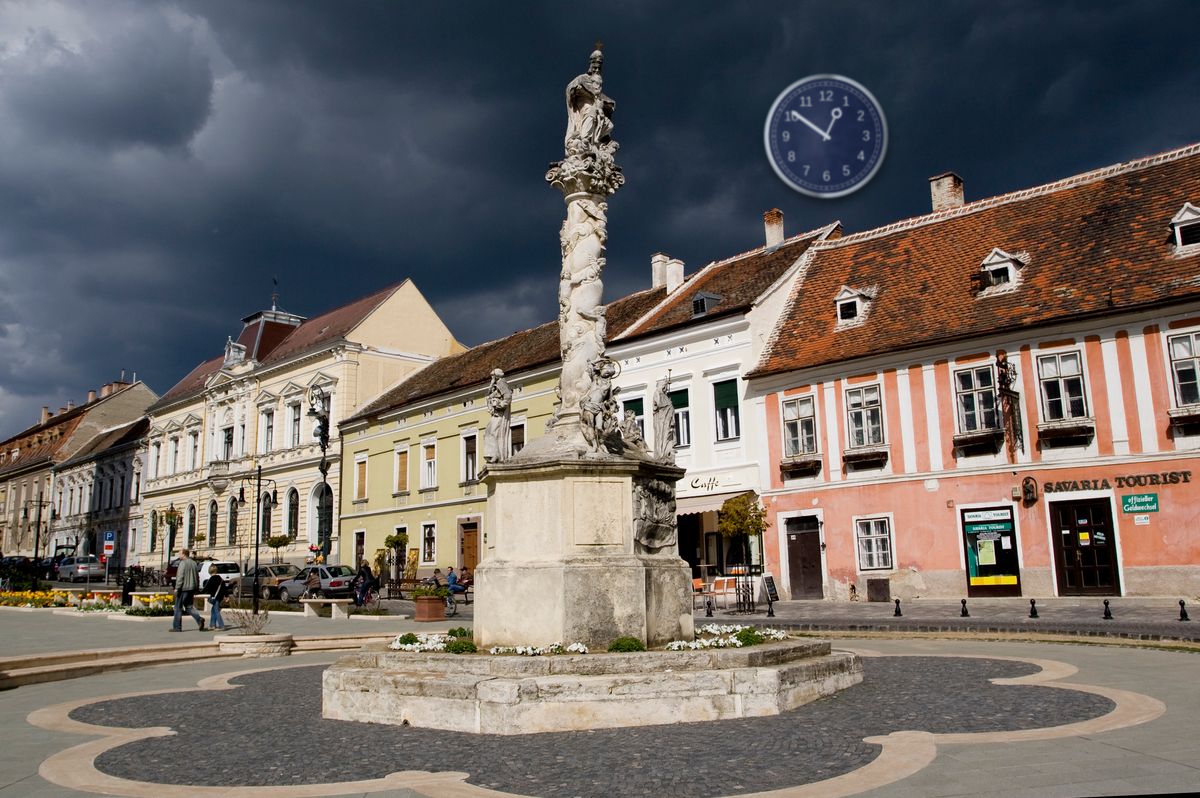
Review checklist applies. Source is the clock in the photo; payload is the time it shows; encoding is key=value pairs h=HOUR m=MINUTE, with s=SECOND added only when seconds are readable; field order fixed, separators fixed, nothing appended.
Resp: h=12 m=51
